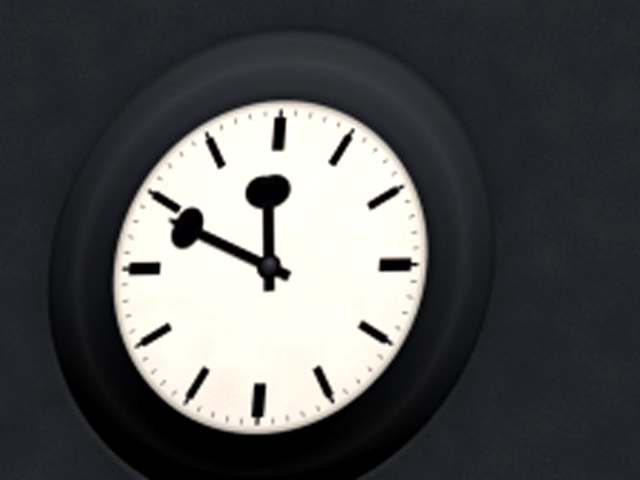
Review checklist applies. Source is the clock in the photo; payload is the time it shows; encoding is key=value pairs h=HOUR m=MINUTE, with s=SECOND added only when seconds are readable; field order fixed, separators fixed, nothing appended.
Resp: h=11 m=49
